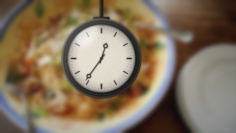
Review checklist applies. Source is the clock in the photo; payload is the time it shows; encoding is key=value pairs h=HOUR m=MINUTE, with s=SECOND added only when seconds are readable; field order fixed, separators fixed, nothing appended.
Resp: h=12 m=36
